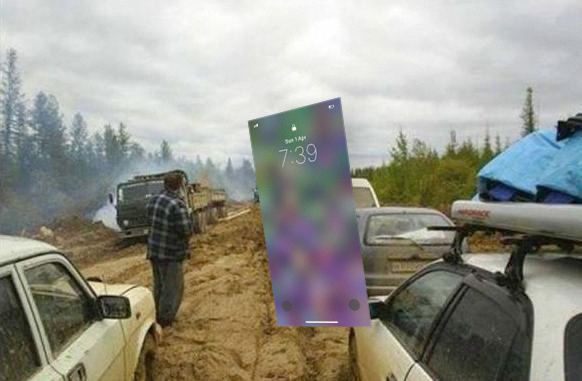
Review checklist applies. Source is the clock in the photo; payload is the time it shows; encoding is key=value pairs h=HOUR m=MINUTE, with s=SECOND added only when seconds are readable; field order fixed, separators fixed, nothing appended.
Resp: h=7 m=39
